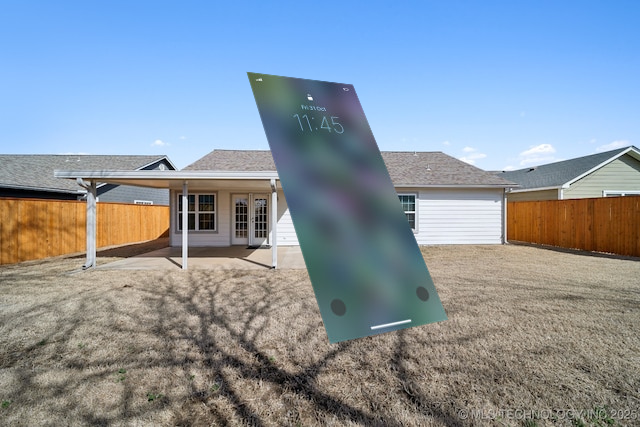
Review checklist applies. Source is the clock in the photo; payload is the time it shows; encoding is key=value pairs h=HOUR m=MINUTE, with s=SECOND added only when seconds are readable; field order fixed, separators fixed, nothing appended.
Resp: h=11 m=45
